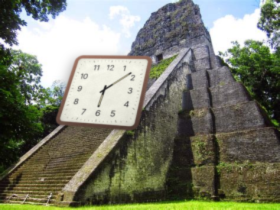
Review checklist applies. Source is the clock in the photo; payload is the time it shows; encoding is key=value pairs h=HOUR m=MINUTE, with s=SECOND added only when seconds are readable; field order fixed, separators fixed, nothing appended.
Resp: h=6 m=8
